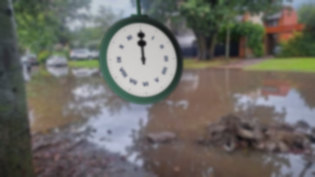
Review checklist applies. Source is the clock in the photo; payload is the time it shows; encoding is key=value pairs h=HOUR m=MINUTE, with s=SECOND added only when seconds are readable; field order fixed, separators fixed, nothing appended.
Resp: h=12 m=0
